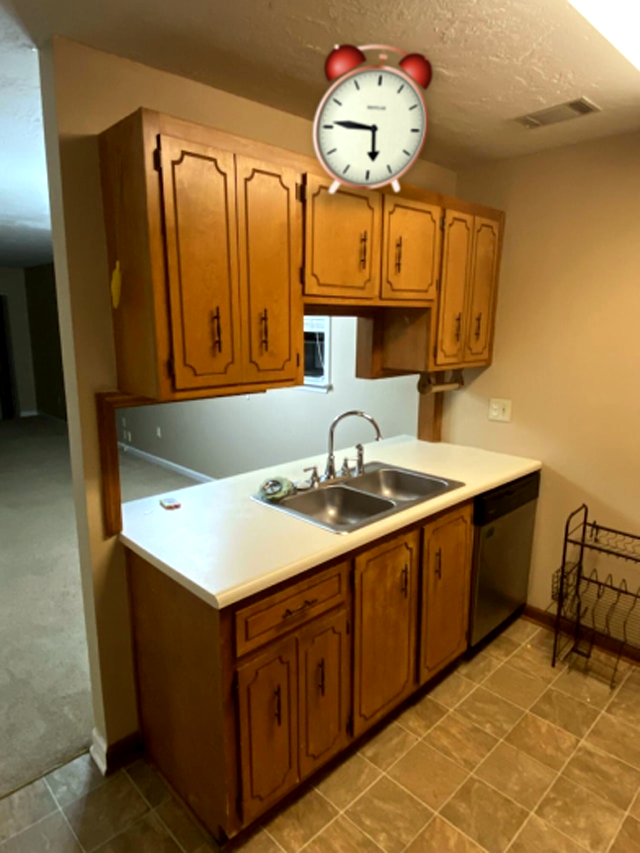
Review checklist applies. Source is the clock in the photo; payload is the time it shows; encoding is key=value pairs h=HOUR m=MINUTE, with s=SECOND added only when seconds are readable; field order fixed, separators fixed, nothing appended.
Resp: h=5 m=46
